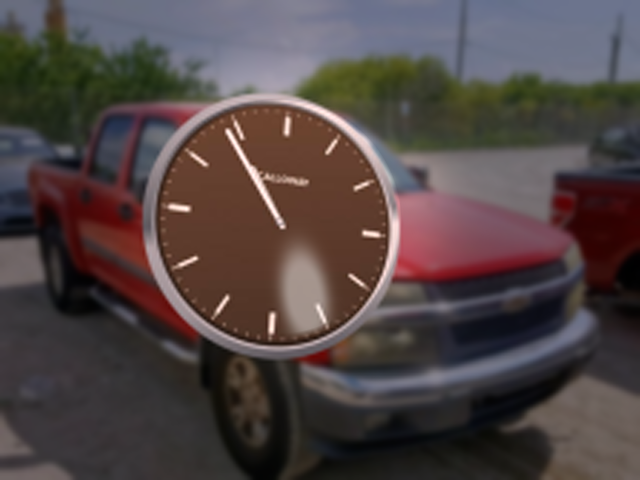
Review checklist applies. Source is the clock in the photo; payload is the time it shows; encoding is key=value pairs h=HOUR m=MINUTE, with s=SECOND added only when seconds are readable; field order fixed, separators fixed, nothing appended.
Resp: h=10 m=54
